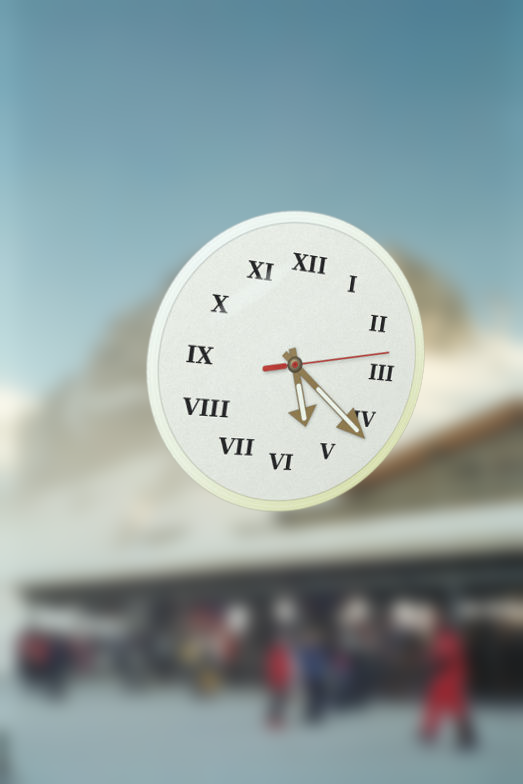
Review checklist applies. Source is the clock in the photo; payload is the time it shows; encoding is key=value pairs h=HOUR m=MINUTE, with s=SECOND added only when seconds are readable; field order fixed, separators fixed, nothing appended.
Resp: h=5 m=21 s=13
